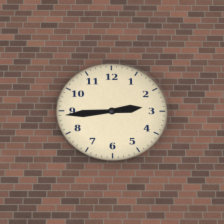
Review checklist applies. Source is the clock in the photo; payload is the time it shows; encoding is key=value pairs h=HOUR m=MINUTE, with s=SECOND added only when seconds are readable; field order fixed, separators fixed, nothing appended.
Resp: h=2 m=44
